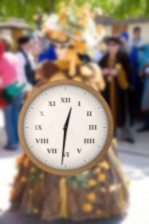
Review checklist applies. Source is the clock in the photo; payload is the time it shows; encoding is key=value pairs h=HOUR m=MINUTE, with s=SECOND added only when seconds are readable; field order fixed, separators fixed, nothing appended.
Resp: h=12 m=31
